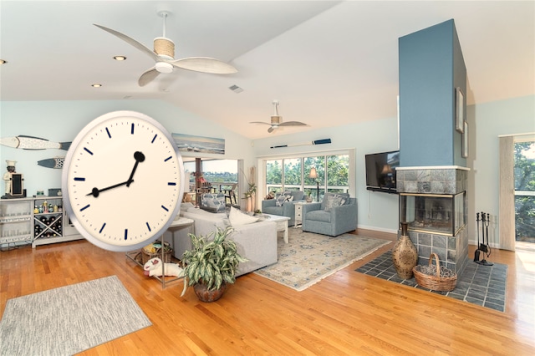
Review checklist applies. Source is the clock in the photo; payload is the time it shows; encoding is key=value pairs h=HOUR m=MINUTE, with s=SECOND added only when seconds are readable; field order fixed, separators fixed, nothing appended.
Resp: h=12 m=42
